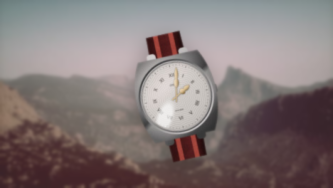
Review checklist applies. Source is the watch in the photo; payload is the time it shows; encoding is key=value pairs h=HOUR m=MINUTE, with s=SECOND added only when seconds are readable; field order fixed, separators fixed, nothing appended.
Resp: h=2 m=2
